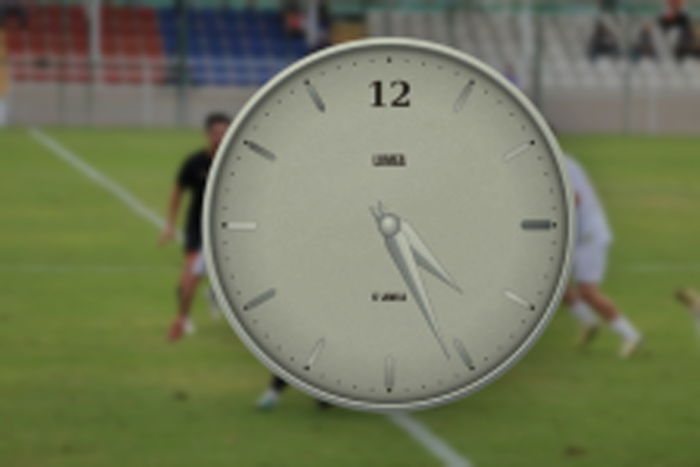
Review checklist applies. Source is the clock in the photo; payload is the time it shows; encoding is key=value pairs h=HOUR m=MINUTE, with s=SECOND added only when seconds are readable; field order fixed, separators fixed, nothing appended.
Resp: h=4 m=26
